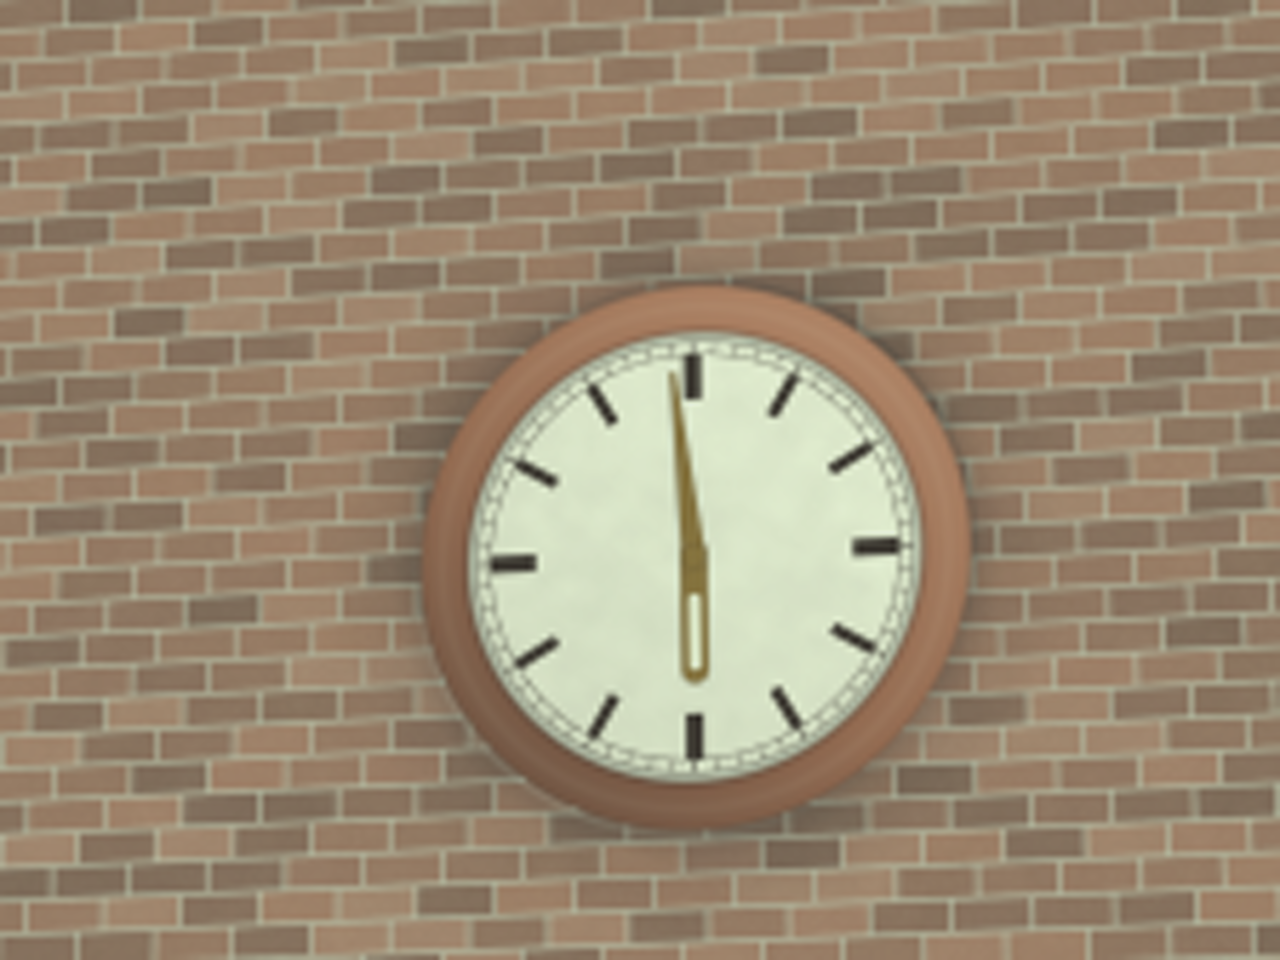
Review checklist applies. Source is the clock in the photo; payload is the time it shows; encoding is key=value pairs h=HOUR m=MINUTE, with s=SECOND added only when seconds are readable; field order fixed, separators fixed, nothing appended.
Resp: h=5 m=59
